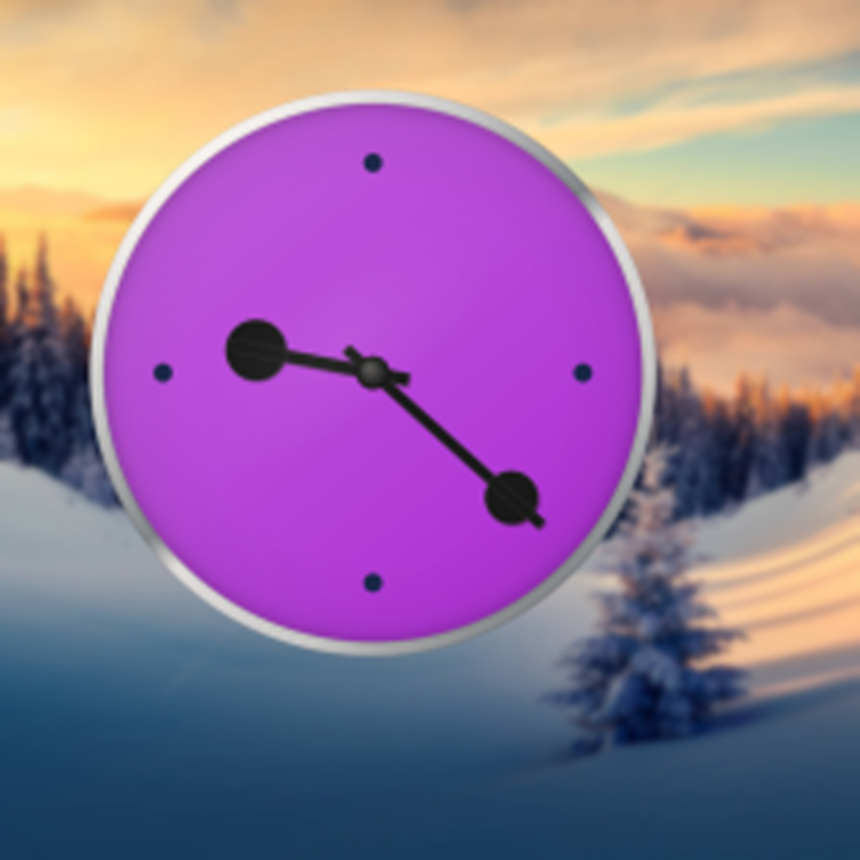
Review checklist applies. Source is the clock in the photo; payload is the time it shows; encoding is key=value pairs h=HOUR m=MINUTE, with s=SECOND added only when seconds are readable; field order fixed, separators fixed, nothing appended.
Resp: h=9 m=22
